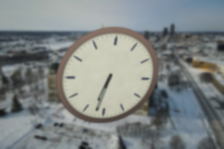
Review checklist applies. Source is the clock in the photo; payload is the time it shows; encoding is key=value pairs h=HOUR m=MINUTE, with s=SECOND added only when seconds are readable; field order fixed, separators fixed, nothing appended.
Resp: h=6 m=32
